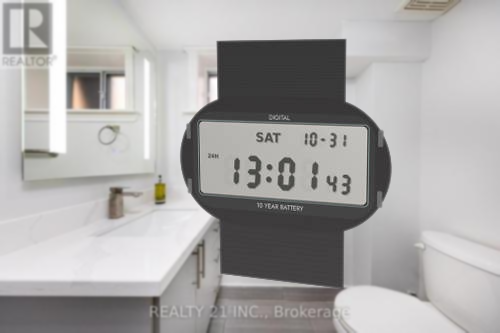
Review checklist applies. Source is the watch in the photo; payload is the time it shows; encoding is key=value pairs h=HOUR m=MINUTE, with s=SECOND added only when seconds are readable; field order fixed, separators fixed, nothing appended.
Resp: h=13 m=1 s=43
